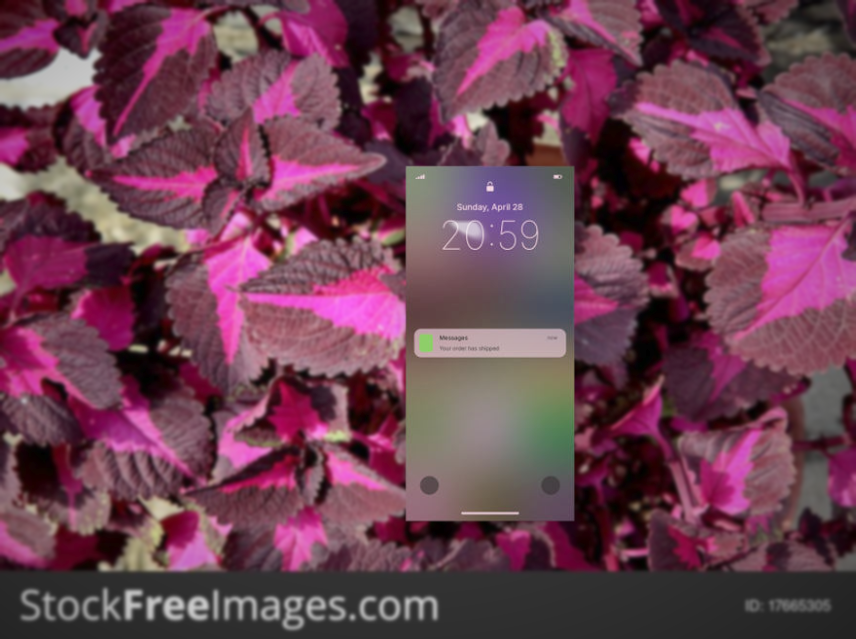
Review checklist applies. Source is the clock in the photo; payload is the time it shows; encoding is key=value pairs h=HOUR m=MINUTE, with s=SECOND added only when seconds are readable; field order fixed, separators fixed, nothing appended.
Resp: h=20 m=59
